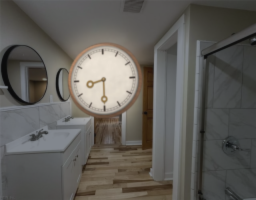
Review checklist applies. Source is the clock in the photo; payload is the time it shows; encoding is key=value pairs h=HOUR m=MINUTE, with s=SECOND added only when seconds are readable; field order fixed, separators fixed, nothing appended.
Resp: h=8 m=30
